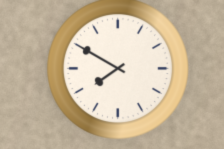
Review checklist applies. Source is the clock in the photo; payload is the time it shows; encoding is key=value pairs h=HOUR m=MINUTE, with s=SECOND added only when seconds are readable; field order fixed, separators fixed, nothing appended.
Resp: h=7 m=50
